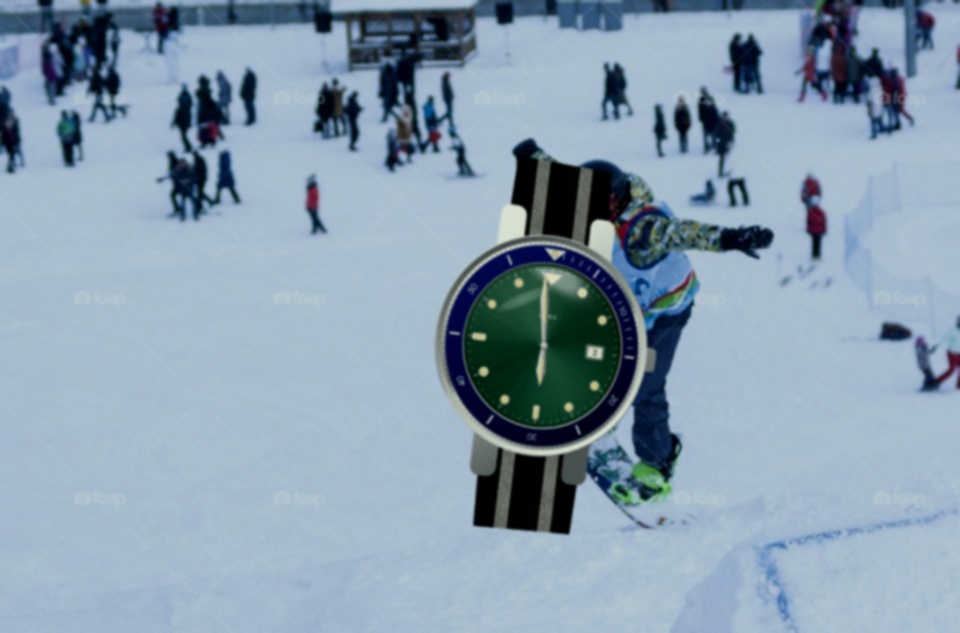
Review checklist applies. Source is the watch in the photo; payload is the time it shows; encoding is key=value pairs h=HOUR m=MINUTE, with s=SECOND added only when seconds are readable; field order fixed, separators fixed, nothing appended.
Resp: h=5 m=59
